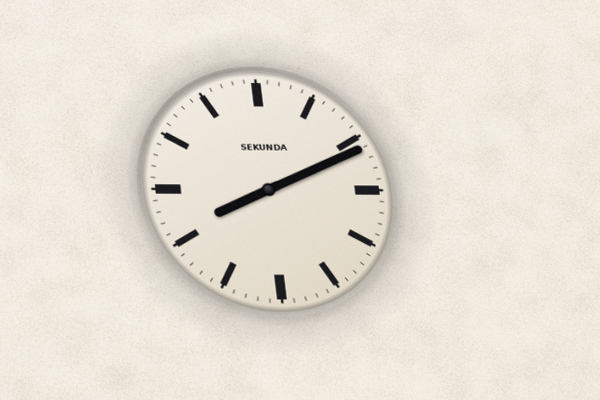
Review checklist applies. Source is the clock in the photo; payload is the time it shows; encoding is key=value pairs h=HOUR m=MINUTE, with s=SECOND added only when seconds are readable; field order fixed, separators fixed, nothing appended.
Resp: h=8 m=11
